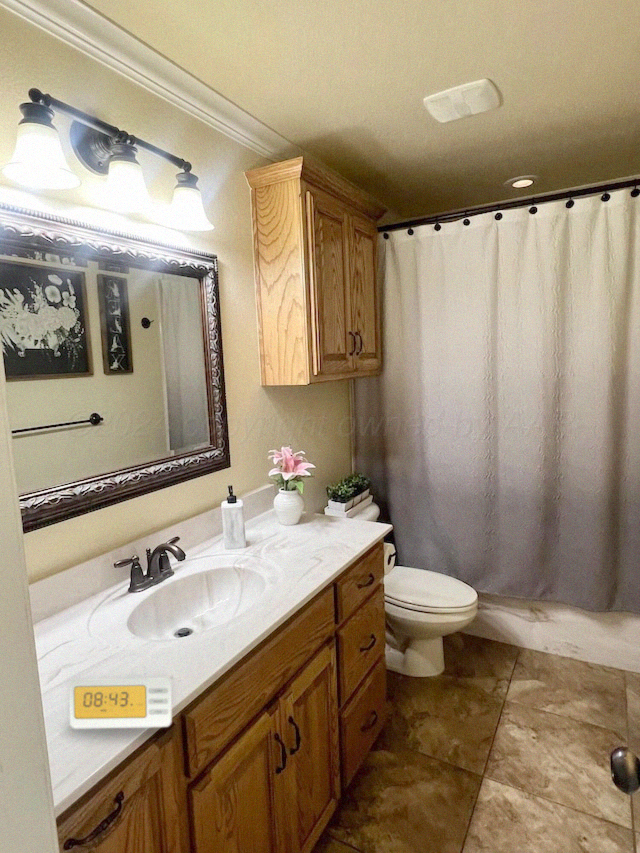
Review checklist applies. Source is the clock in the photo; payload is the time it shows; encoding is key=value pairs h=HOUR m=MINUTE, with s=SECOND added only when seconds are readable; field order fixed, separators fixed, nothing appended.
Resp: h=8 m=43
